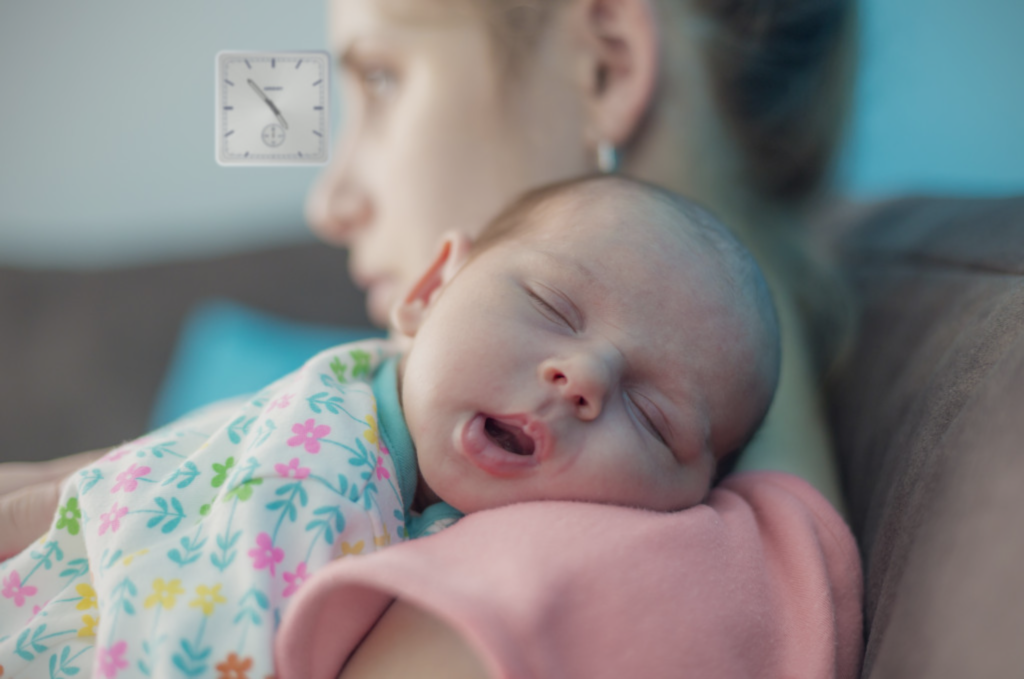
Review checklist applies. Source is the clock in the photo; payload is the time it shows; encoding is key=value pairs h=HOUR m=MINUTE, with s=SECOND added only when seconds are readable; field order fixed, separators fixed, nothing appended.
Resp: h=4 m=53
